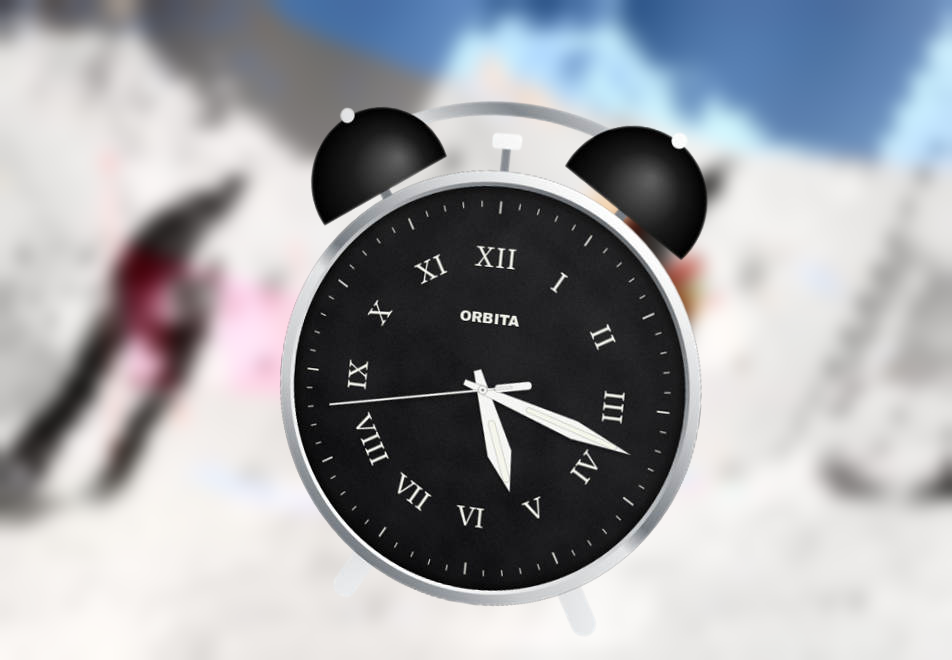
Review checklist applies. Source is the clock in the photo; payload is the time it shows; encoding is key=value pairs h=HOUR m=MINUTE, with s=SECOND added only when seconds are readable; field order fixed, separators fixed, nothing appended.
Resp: h=5 m=17 s=43
